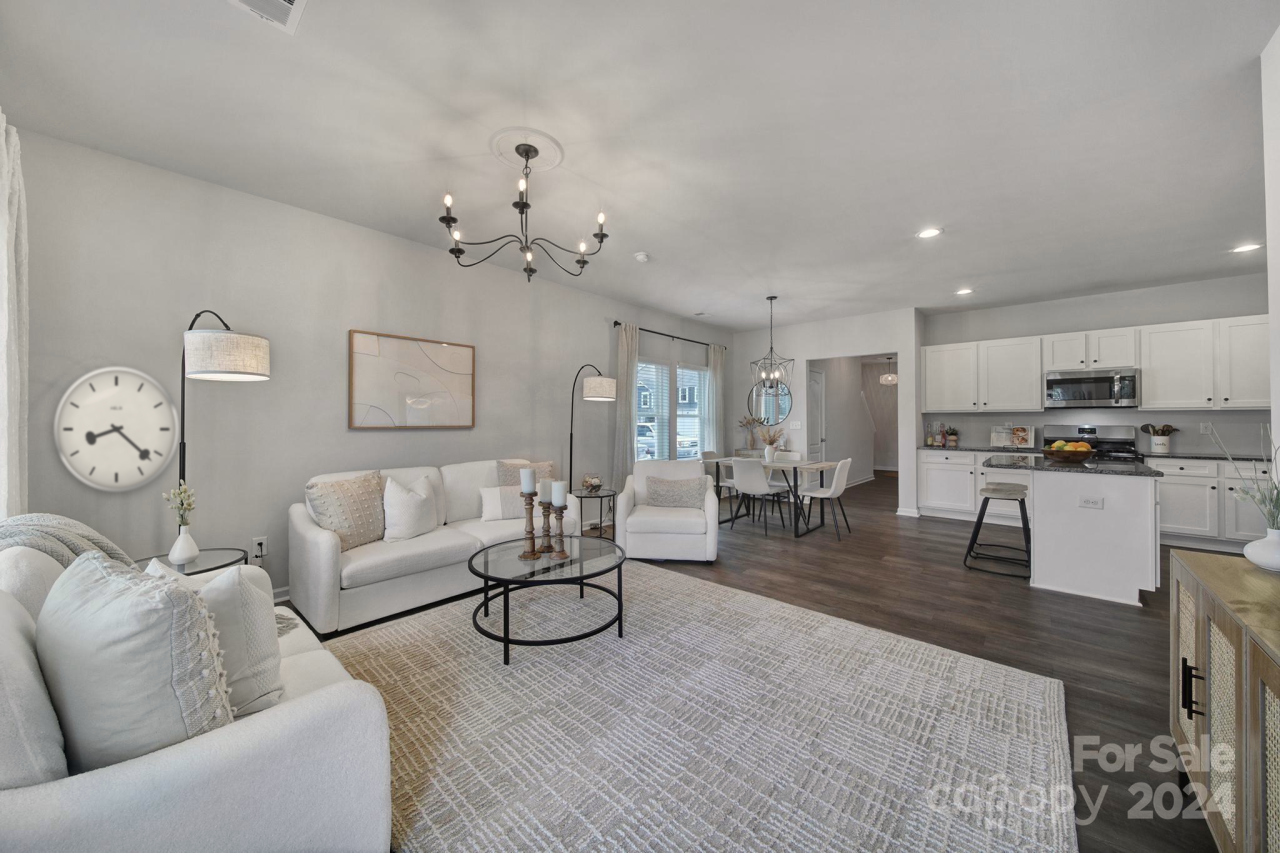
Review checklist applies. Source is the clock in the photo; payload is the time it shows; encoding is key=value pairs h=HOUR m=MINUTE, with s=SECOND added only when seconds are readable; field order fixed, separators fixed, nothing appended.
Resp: h=8 m=22
